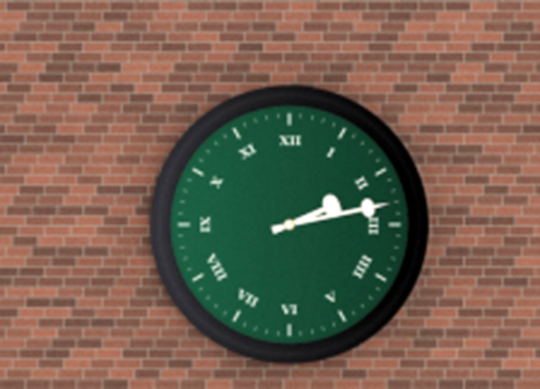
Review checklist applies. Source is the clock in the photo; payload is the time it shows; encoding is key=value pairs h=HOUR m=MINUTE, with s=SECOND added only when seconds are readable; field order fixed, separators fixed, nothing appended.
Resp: h=2 m=13
